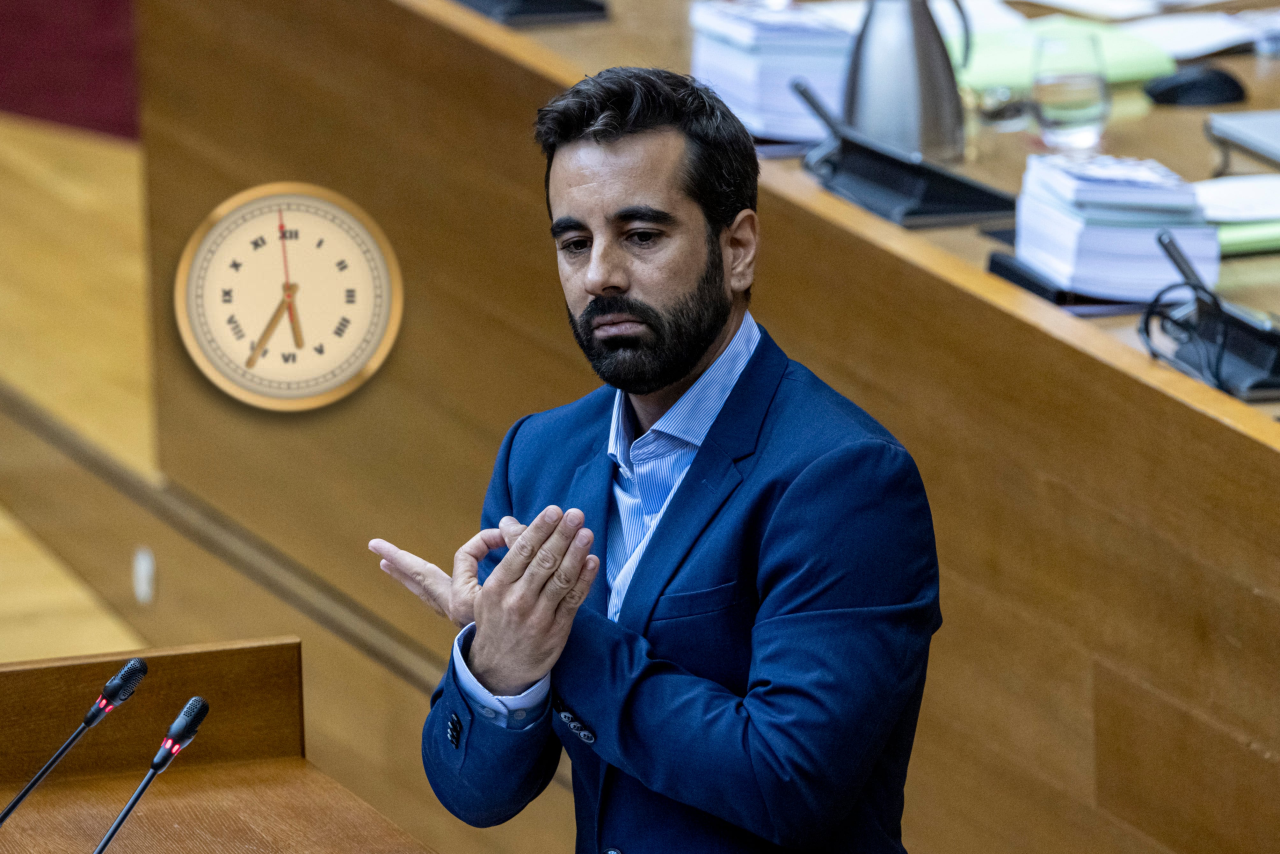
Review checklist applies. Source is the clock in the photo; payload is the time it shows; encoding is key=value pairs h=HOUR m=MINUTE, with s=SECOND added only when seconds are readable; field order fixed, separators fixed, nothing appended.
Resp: h=5 m=34 s=59
